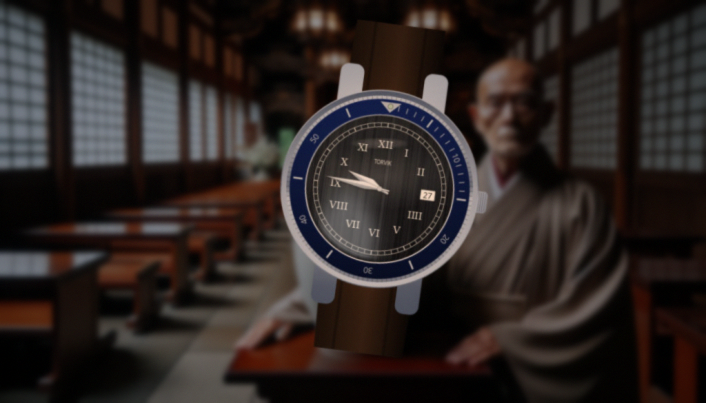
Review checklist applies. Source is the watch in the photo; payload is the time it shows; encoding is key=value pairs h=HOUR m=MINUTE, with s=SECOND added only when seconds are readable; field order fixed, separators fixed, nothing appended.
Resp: h=9 m=46
